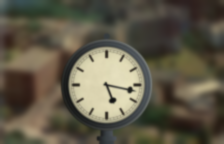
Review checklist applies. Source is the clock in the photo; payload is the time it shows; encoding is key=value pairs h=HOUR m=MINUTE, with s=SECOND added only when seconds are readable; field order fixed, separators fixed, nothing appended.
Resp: h=5 m=17
